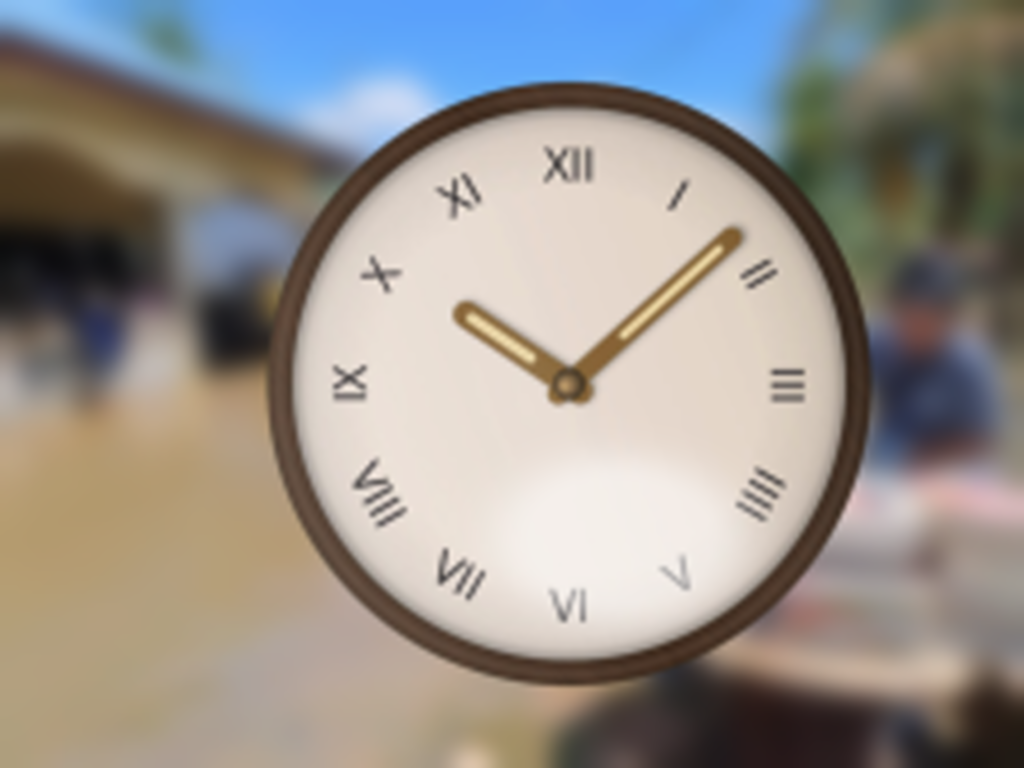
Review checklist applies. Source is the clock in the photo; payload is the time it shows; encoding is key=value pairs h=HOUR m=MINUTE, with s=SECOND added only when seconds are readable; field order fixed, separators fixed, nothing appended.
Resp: h=10 m=8
